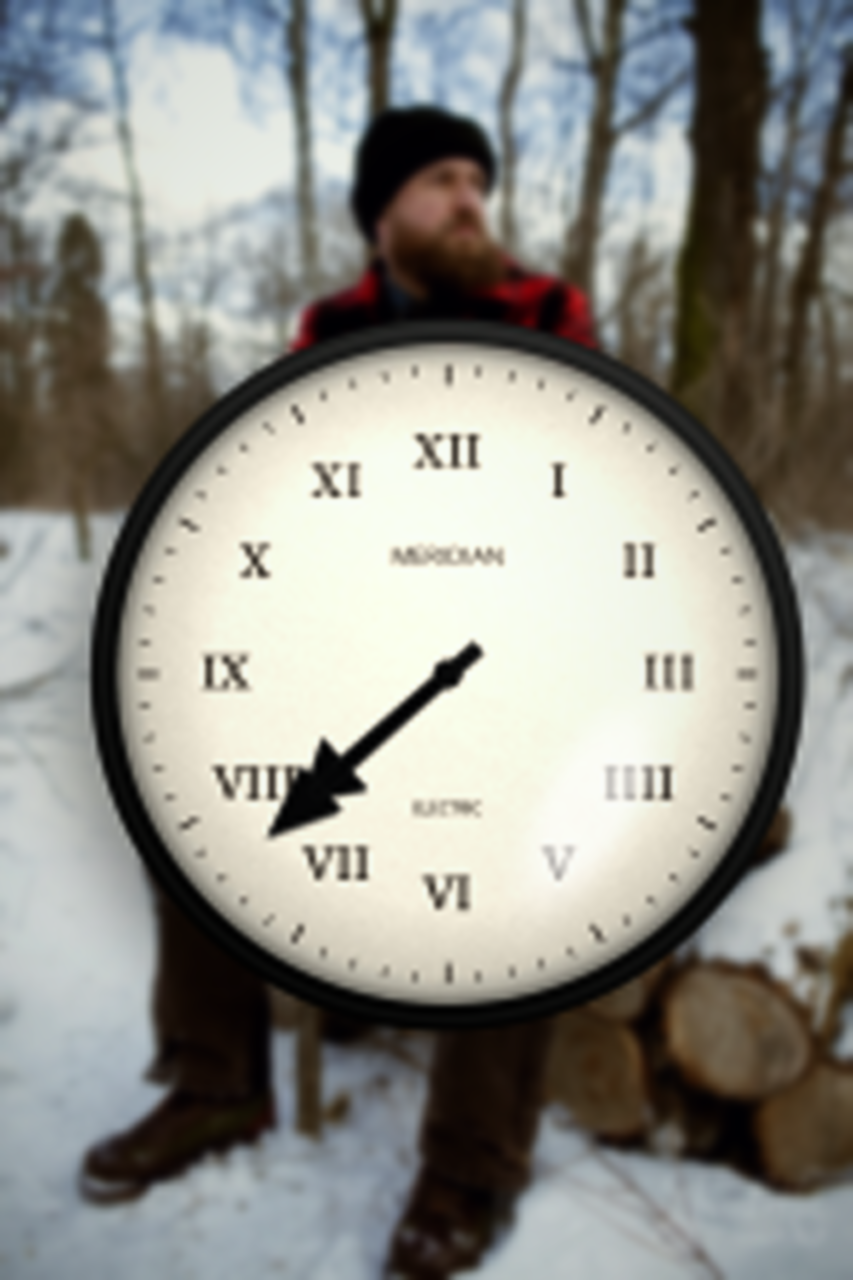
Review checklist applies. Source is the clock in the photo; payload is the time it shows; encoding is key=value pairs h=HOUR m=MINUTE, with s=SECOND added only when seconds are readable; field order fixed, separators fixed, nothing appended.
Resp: h=7 m=38
